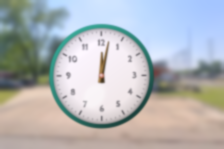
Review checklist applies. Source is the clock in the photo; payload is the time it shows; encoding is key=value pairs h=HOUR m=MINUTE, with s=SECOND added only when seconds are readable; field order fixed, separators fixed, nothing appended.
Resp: h=12 m=2
